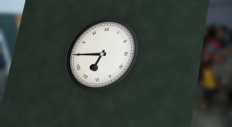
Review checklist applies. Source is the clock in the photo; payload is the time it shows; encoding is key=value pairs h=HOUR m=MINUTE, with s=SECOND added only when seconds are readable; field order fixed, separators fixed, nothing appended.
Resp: h=6 m=45
